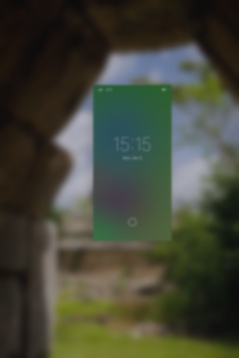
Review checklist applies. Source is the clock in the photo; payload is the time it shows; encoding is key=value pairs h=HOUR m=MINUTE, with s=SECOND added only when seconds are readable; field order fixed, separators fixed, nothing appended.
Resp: h=15 m=15
